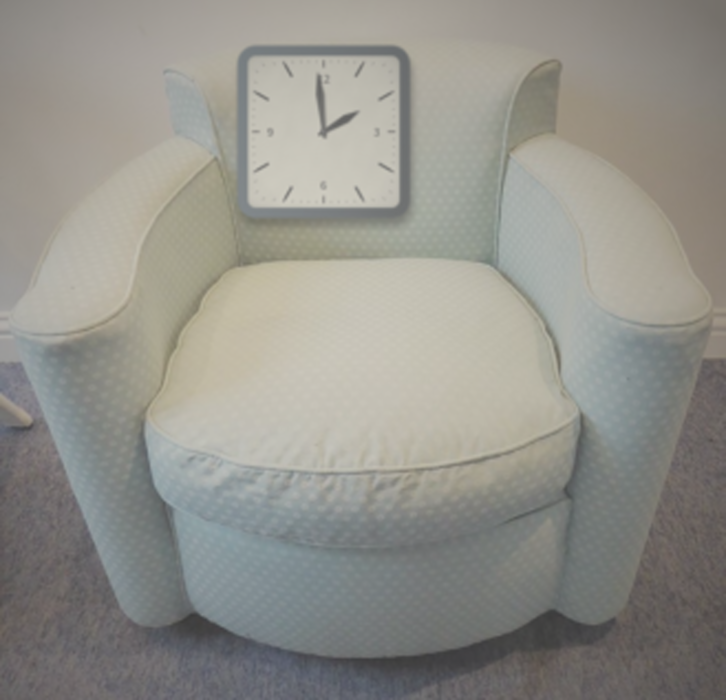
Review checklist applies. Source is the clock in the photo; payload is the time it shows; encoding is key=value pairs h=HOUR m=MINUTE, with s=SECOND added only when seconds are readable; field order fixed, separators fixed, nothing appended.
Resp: h=1 m=59
